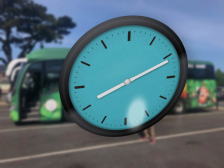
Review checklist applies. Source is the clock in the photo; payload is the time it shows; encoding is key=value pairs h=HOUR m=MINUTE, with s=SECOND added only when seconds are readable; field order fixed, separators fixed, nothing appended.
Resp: h=8 m=11
